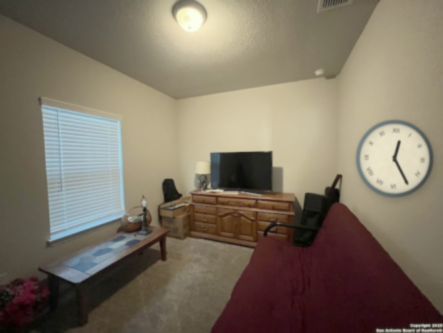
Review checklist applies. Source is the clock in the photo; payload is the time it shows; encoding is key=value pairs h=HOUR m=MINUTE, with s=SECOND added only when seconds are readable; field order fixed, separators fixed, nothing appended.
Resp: h=12 m=25
